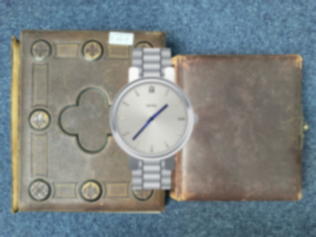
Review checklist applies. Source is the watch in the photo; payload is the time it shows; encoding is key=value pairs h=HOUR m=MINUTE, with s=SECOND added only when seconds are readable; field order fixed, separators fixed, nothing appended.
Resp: h=1 m=37
